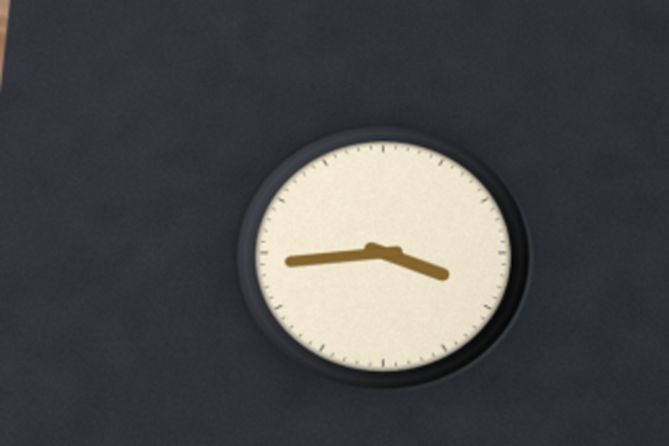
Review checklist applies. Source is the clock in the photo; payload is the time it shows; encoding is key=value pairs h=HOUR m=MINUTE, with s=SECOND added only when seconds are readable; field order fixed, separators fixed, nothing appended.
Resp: h=3 m=44
